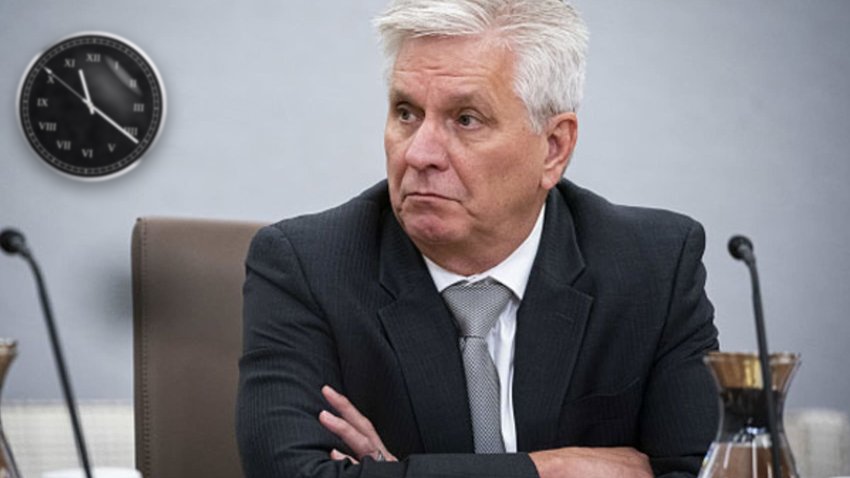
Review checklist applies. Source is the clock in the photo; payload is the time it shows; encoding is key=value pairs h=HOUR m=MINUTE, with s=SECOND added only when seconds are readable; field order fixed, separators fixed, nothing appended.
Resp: h=11 m=20 s=51
